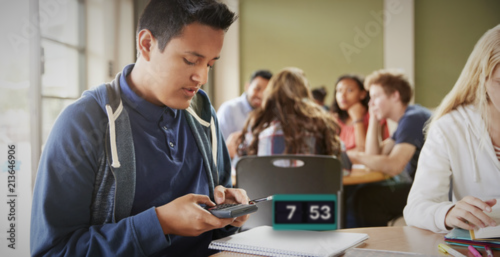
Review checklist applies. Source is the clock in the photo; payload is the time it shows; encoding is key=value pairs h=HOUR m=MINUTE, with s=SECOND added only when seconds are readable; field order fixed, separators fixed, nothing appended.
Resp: h=7 m=53
